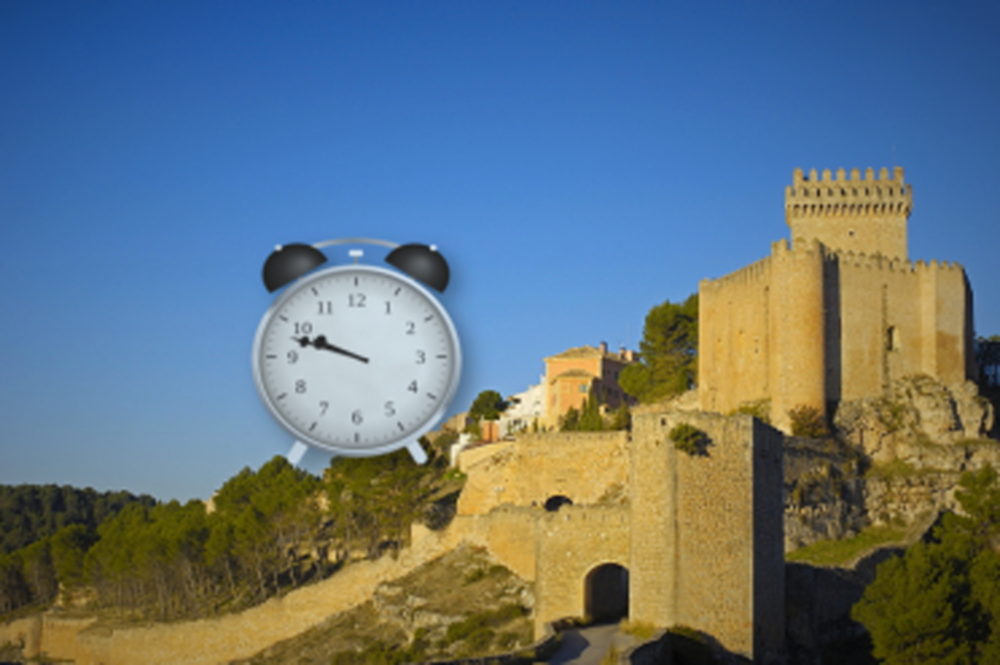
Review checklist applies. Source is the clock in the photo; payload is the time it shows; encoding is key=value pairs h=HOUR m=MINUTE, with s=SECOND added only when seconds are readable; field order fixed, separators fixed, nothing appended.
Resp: h=9 m=48
